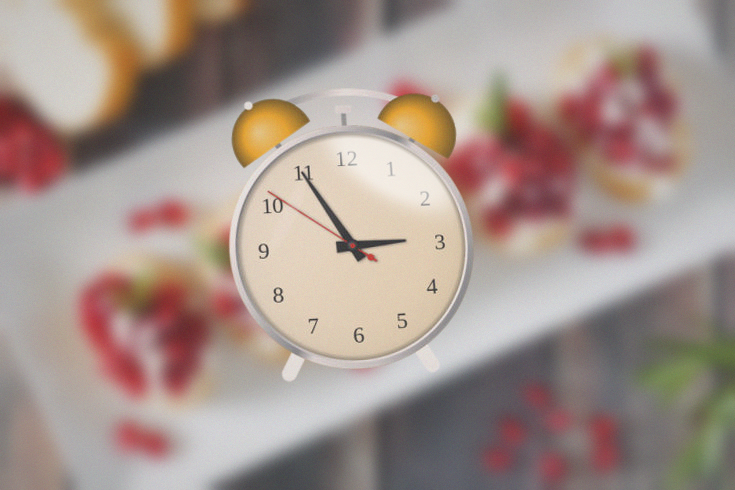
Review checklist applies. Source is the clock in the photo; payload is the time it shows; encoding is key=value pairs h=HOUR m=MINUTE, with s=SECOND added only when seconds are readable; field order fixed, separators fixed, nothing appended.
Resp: h=2 m=54 s=51
